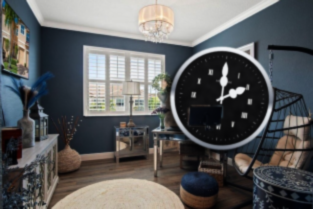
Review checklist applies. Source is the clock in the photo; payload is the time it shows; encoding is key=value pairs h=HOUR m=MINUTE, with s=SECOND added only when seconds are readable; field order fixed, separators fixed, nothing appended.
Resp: h=2 m=0
